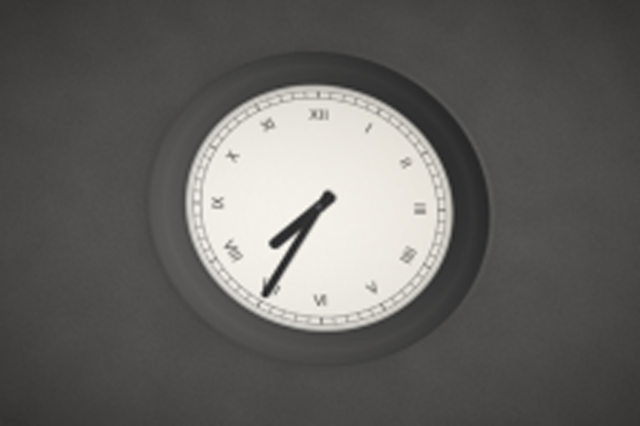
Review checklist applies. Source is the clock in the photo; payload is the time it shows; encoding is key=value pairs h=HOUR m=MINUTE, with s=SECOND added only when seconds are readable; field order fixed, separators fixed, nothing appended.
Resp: h=7 m=35
